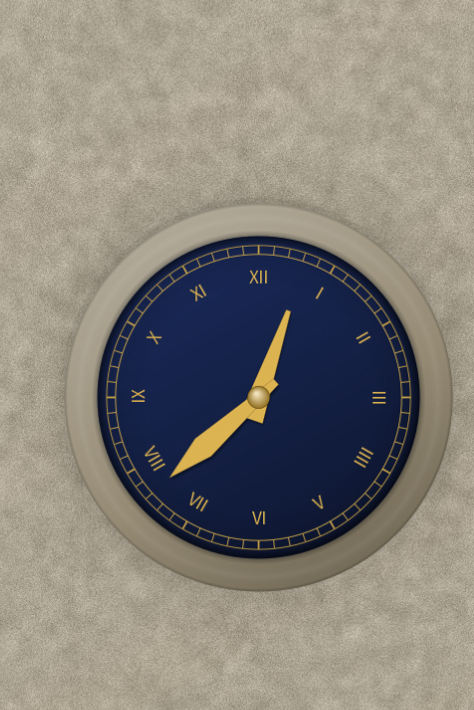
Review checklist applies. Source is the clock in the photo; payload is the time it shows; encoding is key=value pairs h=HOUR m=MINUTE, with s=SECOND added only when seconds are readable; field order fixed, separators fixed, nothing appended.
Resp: h=12 m=38
